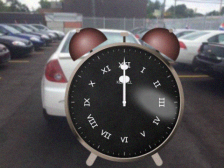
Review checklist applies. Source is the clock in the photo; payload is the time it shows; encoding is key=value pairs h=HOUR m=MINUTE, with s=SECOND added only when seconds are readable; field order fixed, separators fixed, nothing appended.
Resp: h=12 m=0
